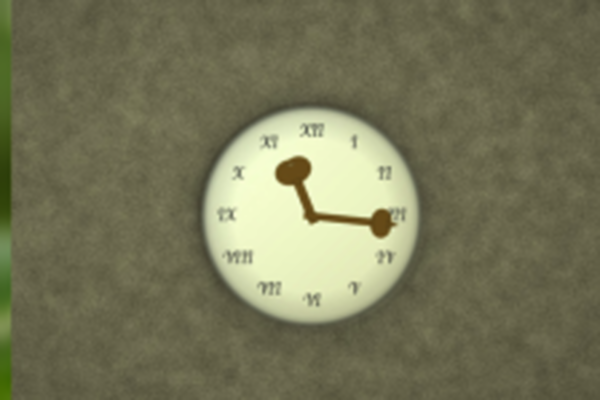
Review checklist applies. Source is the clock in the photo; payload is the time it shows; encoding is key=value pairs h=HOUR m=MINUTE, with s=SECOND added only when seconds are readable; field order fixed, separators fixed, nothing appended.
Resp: h=11 m=16
